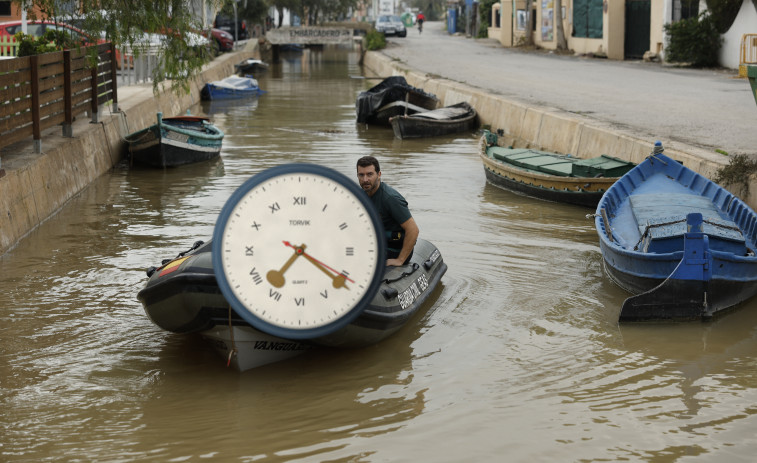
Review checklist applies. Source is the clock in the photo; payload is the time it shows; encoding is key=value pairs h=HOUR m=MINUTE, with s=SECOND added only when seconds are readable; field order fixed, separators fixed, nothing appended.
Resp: h=7 m=21 s=20
